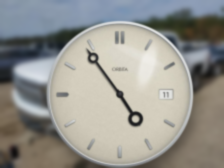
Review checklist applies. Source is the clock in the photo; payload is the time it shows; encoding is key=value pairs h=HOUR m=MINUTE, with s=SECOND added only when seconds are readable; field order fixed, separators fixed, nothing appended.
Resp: h=4 m=54
